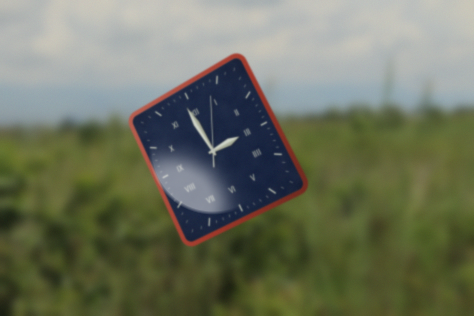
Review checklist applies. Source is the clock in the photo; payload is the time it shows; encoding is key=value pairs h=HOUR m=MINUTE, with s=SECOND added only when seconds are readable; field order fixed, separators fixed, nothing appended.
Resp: h=2 m=59 s=4
